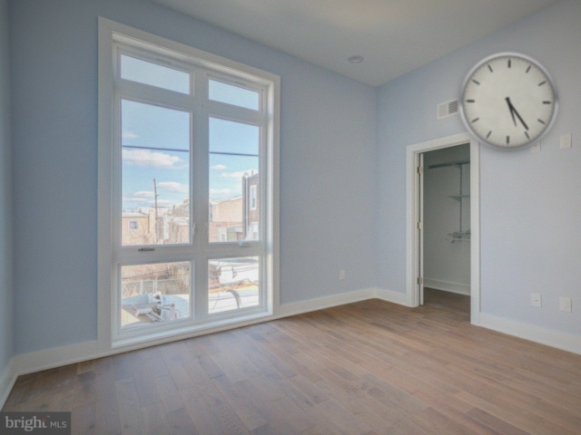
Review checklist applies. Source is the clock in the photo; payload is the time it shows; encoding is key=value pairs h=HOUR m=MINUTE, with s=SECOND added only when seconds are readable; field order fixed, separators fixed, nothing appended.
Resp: h=5 m=24
